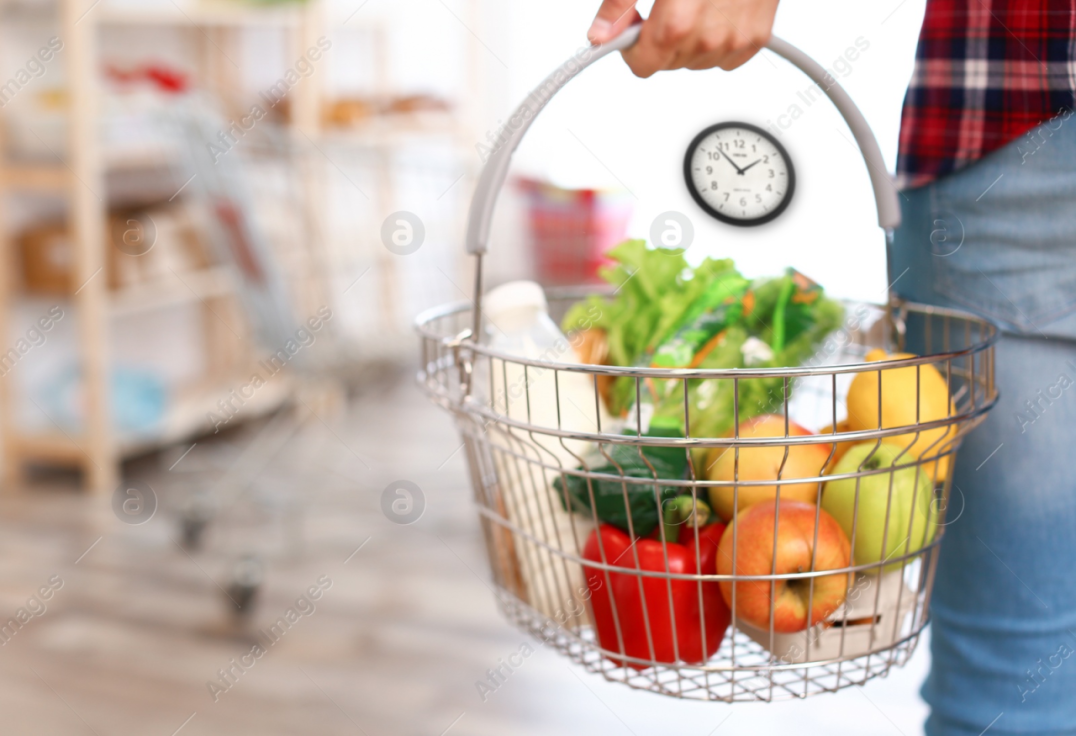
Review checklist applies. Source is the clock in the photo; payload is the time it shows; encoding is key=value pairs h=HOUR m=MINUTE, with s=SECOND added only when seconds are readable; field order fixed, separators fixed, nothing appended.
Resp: h=1 m=53
